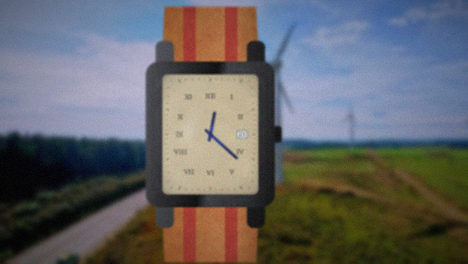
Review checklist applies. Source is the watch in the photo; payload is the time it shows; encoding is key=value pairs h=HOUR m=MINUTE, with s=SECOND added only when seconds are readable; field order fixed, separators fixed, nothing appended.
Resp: h=12 m=22
